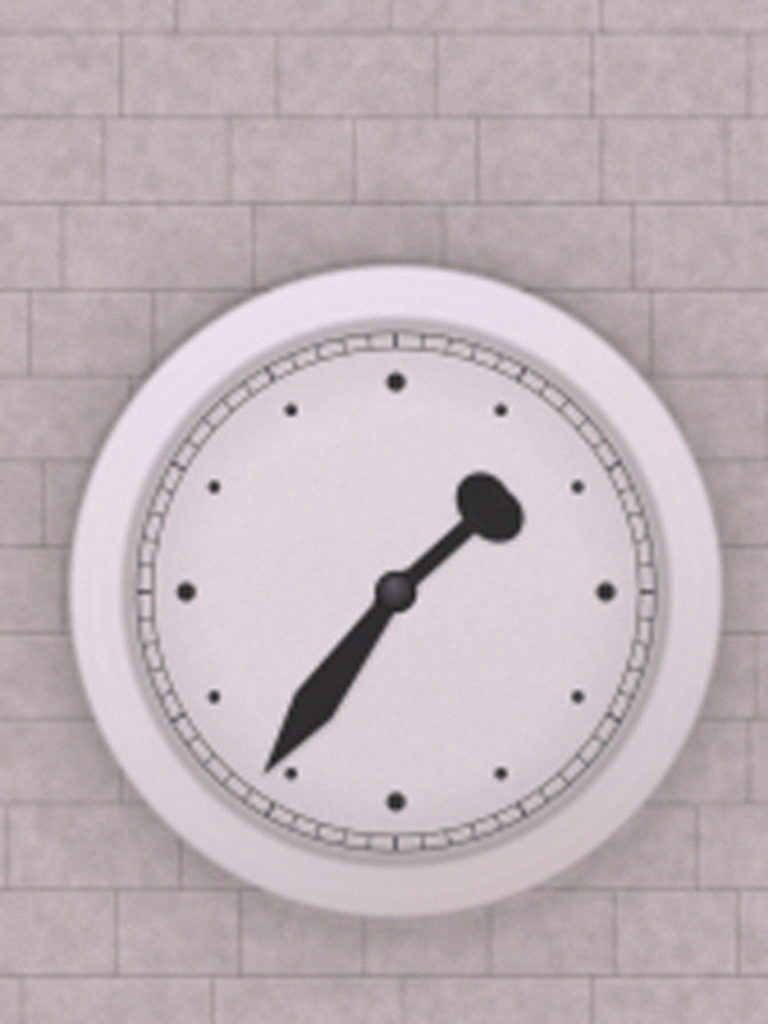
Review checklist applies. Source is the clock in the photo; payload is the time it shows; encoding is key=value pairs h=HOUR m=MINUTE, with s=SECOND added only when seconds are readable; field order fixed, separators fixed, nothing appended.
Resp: h=1 m=36
